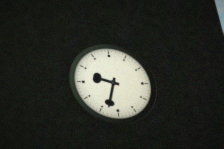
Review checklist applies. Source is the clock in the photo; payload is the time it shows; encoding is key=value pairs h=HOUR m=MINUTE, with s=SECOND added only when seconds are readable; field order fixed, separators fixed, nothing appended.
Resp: h=9 m=33
